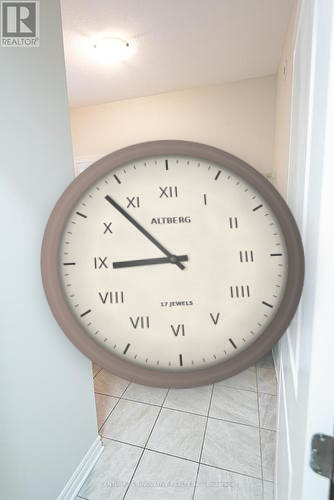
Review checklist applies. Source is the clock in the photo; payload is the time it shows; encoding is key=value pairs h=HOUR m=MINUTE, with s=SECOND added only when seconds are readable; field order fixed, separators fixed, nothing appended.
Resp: h=8 m=53
